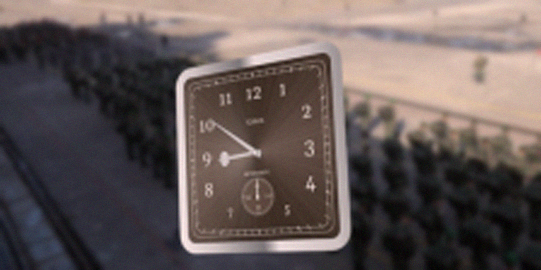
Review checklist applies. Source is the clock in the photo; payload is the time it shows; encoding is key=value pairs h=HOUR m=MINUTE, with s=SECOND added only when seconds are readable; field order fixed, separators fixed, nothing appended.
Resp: h=8 m=51
